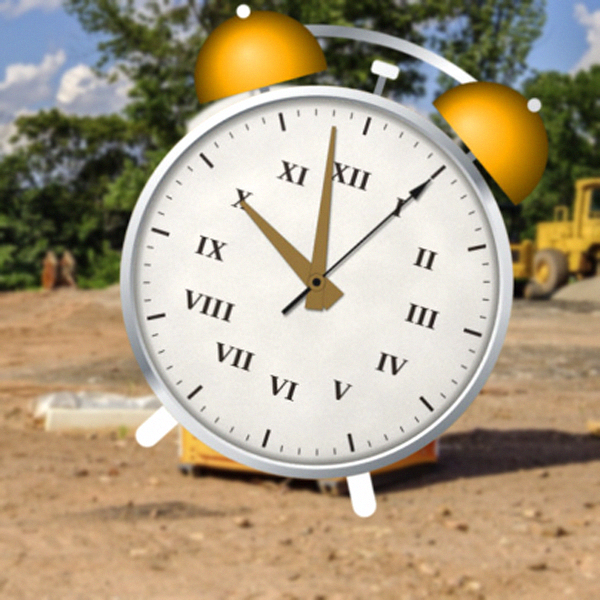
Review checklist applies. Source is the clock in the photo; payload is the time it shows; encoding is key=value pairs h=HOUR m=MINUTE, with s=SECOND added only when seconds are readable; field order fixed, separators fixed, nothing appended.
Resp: h=9 m=58 s=5
